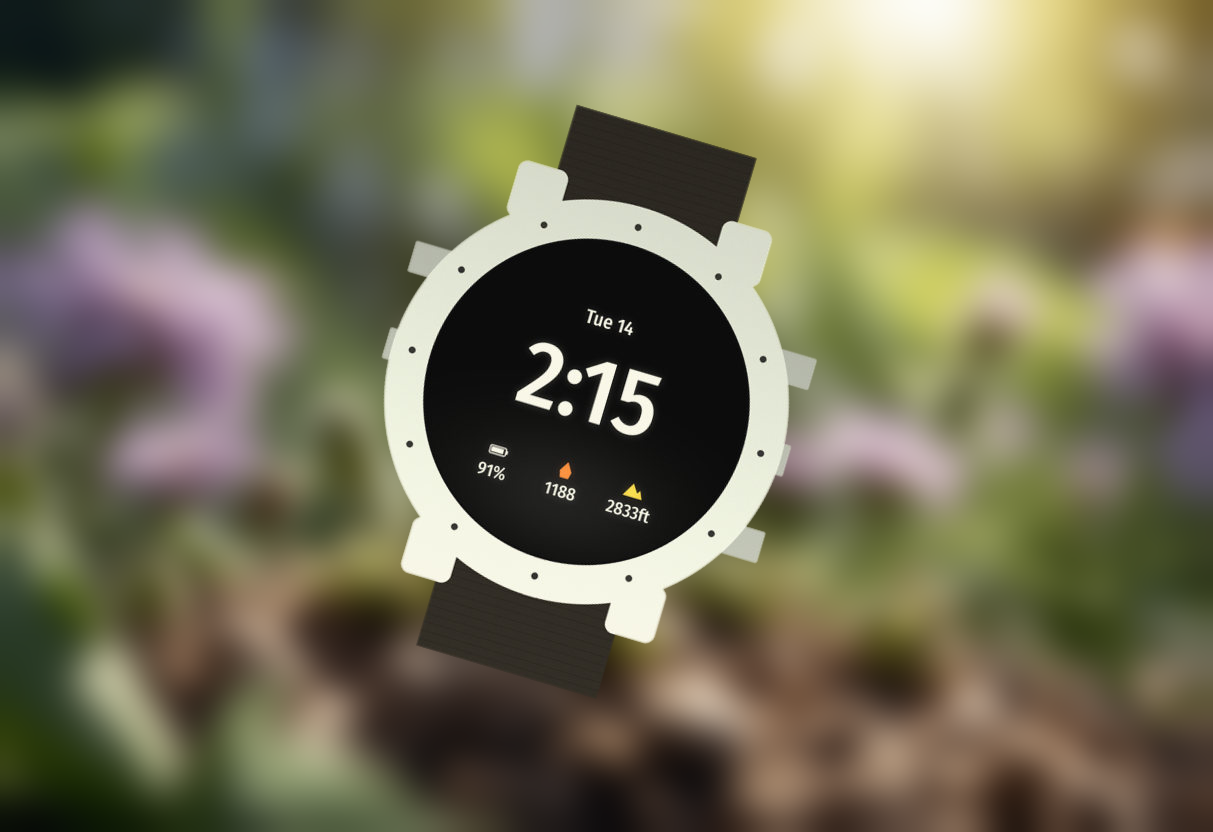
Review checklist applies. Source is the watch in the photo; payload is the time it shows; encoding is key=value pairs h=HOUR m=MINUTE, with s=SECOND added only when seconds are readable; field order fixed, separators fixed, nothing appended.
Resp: h=2 m=15
